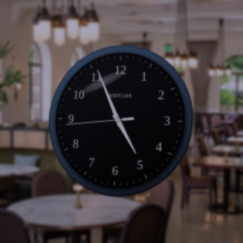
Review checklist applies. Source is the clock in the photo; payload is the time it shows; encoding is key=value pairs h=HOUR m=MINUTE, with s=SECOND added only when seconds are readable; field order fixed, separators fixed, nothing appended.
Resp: h=4 m=55 s=44
